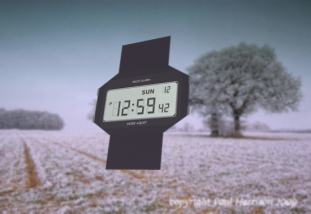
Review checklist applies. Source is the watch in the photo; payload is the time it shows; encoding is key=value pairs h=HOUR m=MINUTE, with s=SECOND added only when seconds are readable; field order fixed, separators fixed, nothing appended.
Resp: h=12 m=59 s=42
